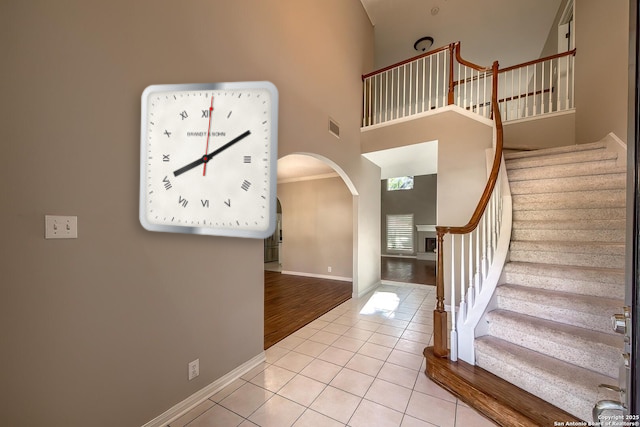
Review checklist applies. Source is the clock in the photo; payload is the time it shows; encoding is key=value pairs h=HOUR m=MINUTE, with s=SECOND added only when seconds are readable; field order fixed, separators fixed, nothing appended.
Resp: h=8 m=10 s=1
